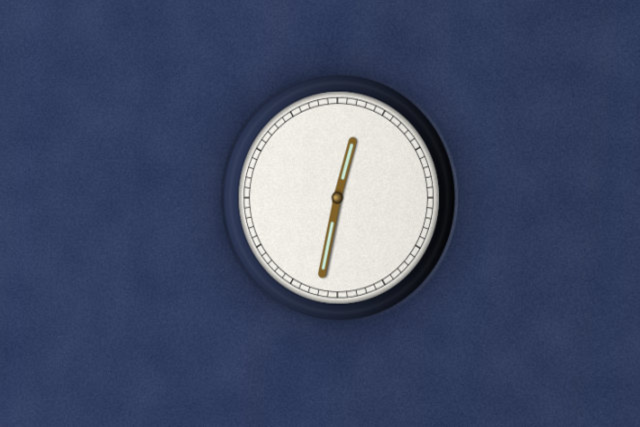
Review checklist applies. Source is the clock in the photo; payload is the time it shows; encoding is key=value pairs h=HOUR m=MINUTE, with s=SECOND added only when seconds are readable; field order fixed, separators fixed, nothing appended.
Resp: h=12 m=32
